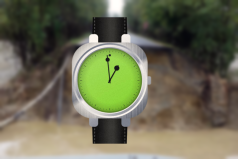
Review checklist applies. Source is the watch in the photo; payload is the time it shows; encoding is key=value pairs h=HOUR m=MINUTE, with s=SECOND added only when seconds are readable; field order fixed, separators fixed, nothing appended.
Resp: h=12 m=59
